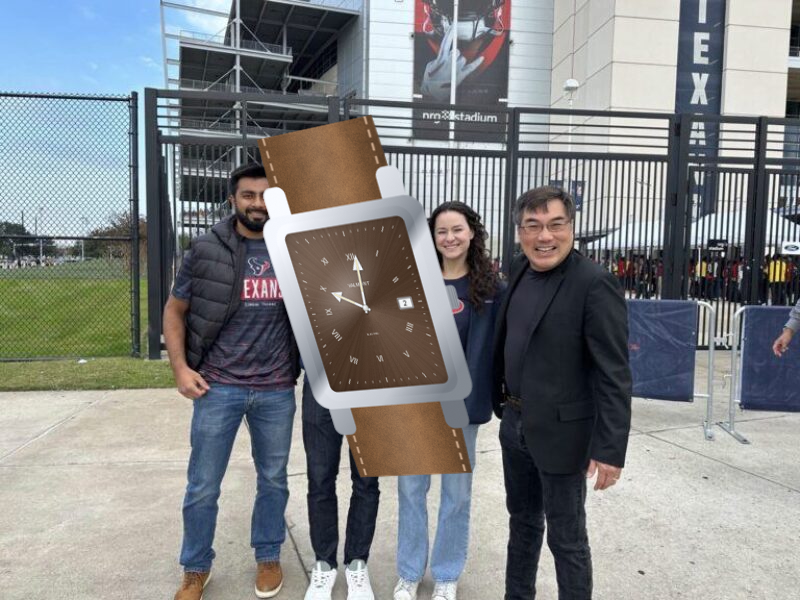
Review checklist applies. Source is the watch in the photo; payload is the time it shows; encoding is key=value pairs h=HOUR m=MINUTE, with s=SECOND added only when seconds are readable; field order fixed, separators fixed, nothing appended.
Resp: h=10 m=1
